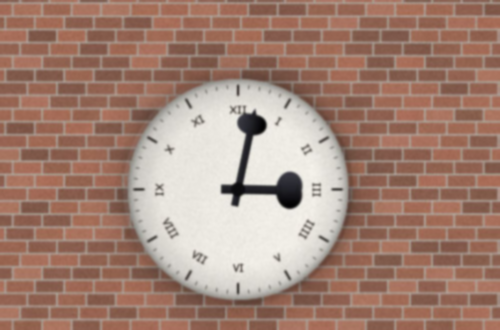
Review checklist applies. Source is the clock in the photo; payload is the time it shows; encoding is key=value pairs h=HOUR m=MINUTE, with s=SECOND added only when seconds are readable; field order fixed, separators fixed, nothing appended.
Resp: h=3 m=2
